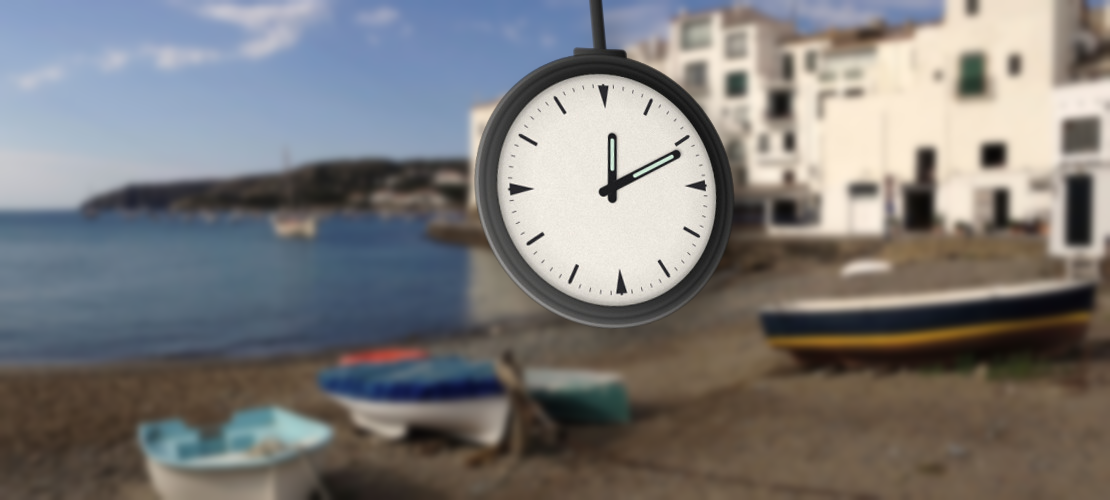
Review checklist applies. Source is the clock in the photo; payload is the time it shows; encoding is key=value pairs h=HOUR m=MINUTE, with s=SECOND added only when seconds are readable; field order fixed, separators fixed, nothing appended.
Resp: h=12 m=11
